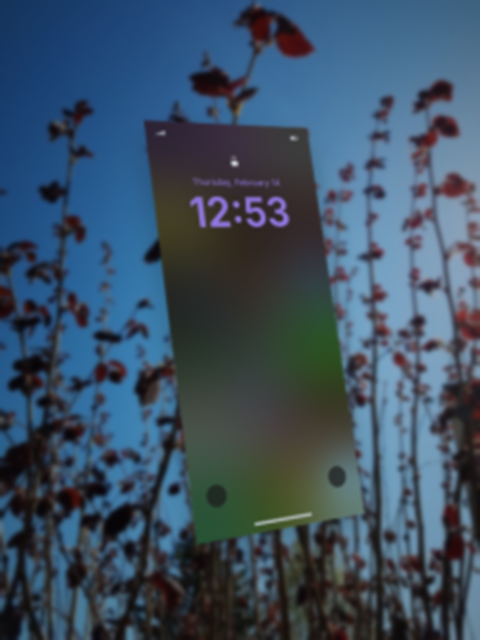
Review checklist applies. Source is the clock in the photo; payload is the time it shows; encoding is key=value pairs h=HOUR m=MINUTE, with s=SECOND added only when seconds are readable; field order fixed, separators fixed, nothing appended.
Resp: h=12 m=53
